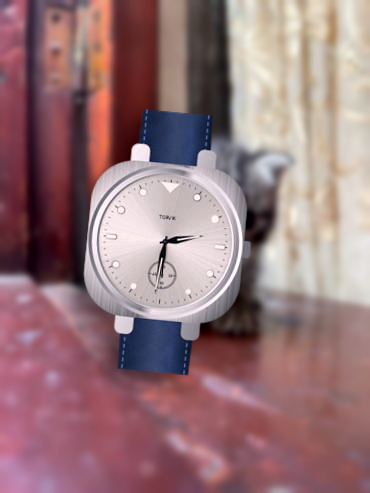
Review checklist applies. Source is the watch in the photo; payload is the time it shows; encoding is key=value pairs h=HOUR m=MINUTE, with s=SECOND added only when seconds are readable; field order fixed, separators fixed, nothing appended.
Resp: h=2 m=31
